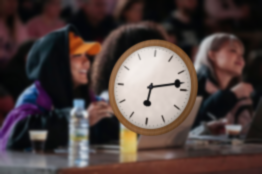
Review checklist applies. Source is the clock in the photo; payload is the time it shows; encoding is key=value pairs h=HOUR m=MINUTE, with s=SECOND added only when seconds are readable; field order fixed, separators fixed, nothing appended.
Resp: h=6 m=13
